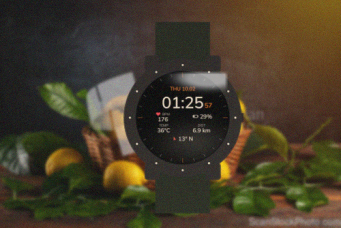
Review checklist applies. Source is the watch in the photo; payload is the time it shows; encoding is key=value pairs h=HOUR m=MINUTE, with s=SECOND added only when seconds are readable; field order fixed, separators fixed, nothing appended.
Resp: h=1 m=25
